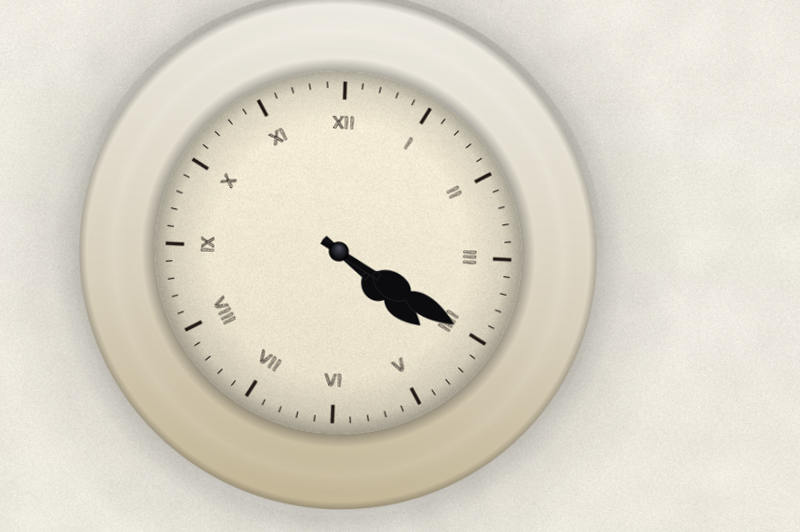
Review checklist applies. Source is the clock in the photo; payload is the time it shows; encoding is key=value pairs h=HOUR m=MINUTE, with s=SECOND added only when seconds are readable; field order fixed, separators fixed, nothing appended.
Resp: h=4 m=20
